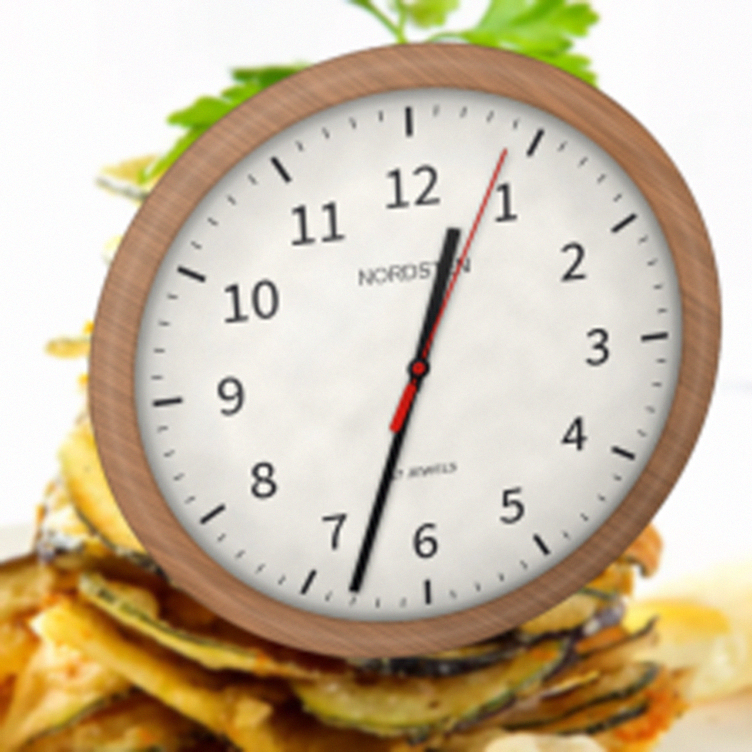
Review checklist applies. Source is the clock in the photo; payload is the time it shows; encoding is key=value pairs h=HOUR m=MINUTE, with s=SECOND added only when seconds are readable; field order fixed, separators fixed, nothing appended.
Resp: h=12 m=33 s=4
